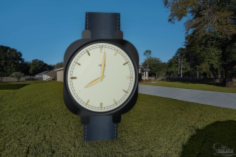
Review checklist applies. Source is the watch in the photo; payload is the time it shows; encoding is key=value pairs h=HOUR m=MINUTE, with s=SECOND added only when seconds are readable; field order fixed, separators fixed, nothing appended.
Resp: h=8 m=1
